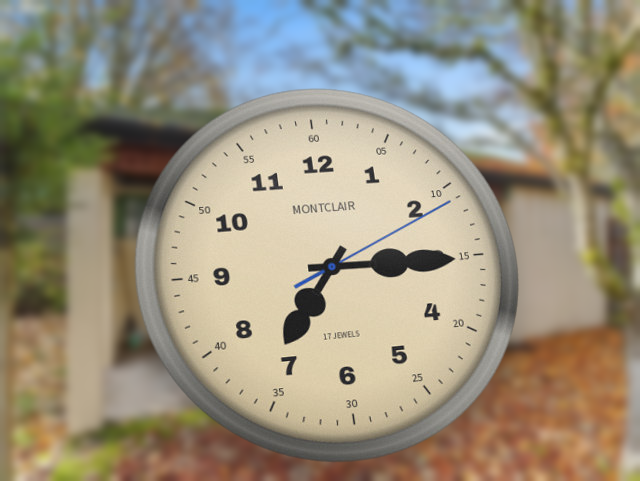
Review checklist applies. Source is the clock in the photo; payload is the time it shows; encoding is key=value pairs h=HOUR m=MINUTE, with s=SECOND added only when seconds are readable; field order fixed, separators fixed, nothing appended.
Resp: h=7 m=15 s=11
